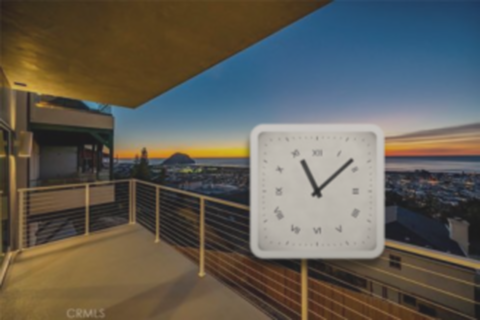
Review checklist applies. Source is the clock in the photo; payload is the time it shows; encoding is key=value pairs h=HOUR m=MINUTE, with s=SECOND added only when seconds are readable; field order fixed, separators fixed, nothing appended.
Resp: h=11 m=8
